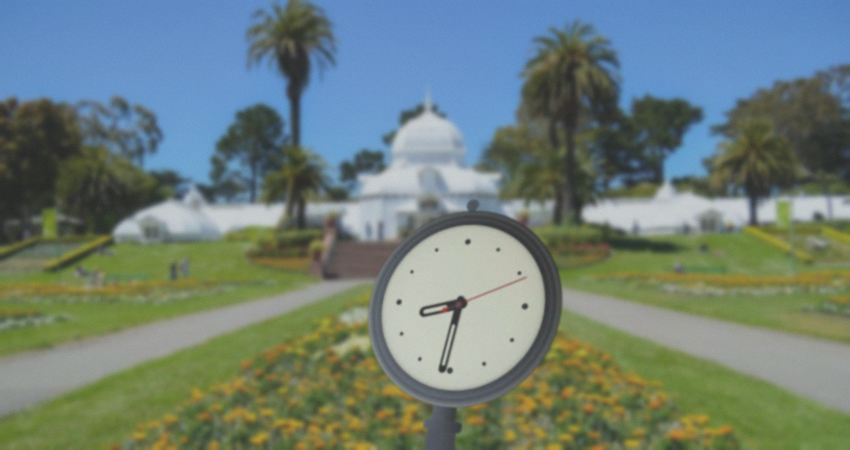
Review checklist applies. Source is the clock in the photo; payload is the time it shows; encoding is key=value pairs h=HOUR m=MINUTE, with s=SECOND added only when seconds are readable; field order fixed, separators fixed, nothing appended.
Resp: h=8 m=31 s=11
